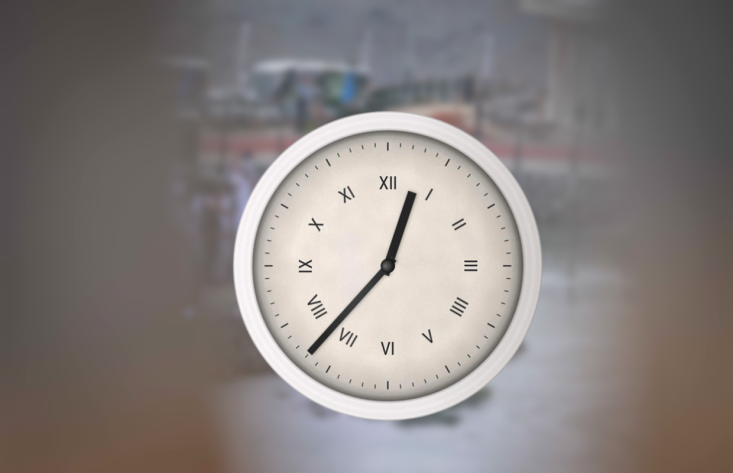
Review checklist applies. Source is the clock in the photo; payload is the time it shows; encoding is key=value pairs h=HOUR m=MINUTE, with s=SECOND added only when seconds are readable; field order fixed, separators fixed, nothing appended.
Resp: h=12 m=37
